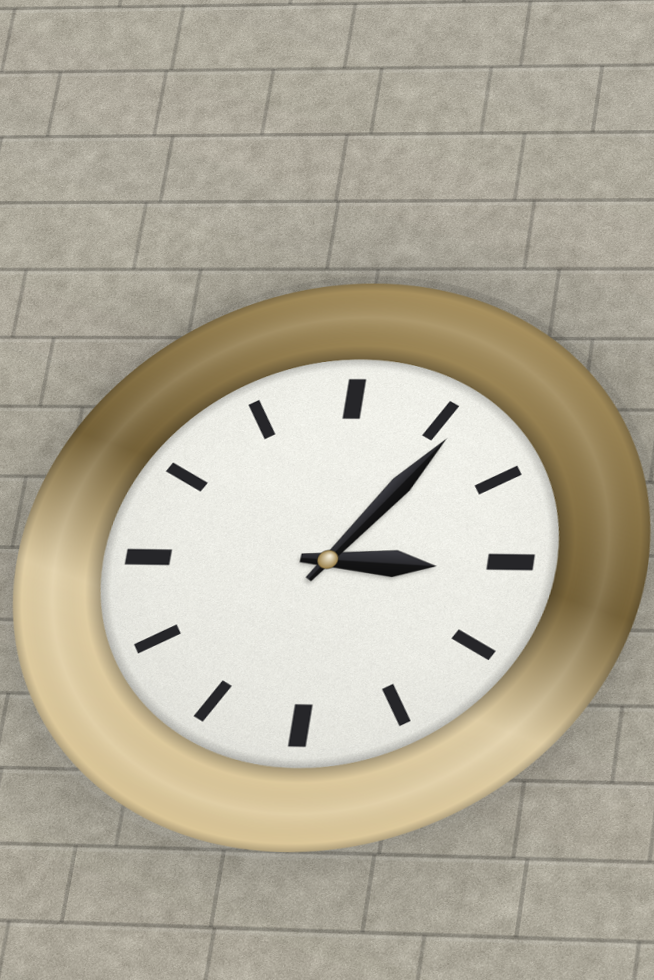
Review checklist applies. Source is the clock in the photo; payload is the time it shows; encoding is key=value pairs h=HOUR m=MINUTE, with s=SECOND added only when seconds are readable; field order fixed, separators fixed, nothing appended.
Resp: h=3 m=6
